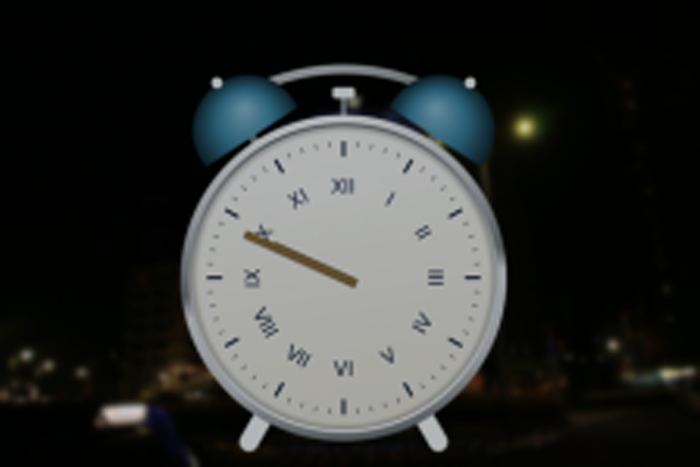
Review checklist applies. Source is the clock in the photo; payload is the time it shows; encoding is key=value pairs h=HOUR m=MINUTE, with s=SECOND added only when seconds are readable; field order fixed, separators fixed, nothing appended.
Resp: h=9 m=49
